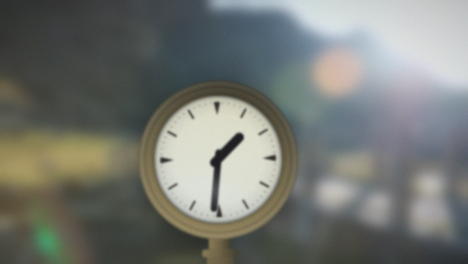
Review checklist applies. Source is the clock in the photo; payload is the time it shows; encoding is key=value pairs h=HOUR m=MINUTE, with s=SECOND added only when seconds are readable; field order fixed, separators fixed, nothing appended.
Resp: h=1 m=31
